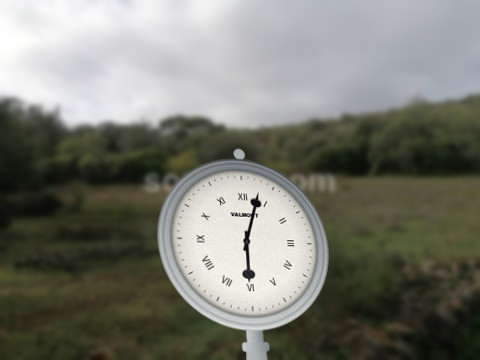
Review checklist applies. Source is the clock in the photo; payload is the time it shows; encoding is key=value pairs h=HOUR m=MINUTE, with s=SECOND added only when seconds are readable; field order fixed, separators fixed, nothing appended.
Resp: h=6 m=3
